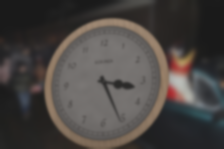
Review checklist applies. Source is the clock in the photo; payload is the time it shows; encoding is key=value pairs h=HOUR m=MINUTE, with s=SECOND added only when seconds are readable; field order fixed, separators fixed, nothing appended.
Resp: h=3 m=26
